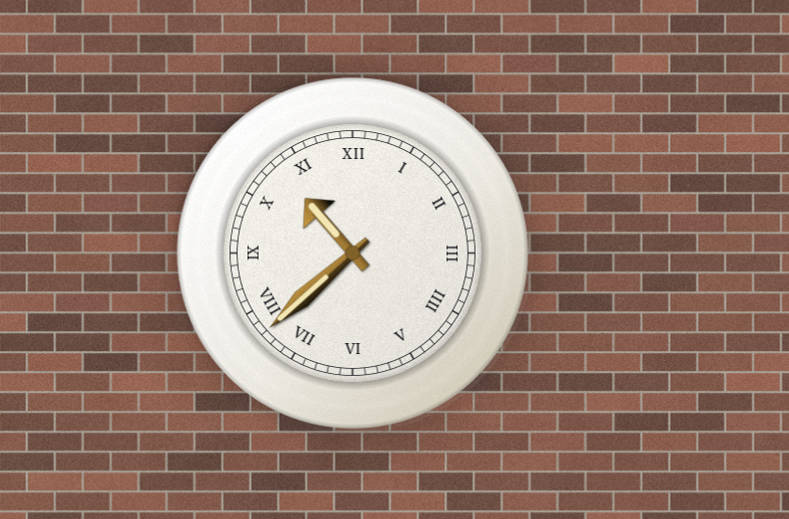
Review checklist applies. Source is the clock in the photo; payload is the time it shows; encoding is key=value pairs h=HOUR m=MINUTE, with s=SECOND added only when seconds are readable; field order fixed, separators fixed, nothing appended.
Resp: h=10 m=38
